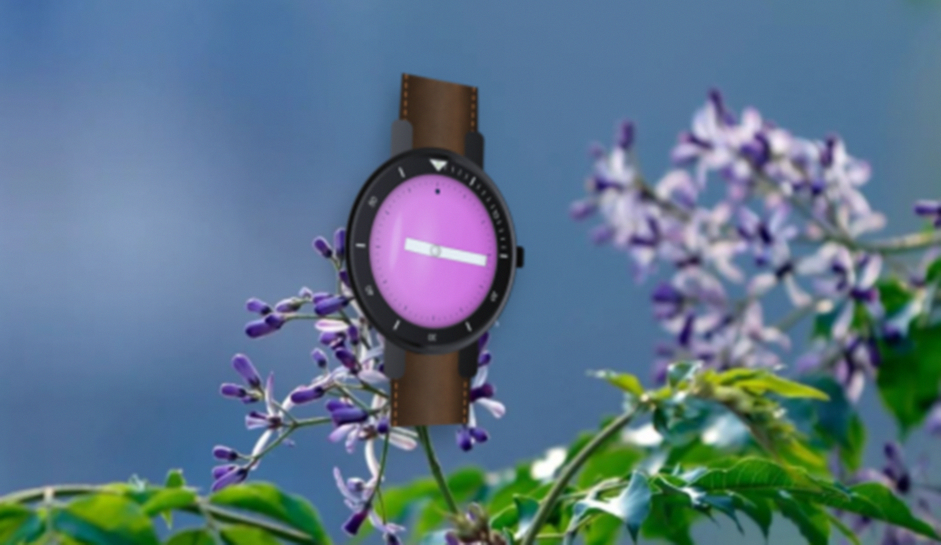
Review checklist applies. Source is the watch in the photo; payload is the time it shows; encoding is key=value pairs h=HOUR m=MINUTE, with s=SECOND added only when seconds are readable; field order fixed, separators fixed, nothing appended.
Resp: h=9 m=16
